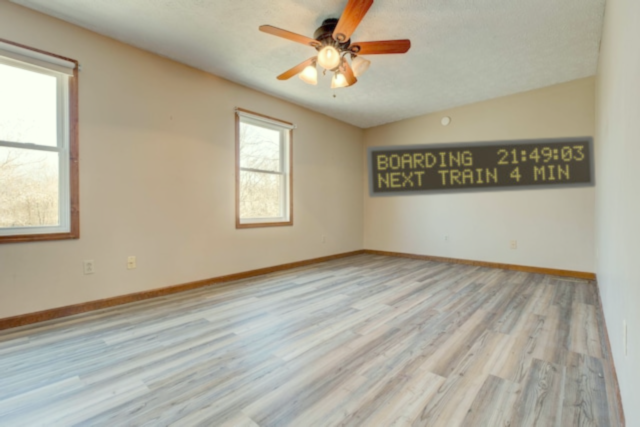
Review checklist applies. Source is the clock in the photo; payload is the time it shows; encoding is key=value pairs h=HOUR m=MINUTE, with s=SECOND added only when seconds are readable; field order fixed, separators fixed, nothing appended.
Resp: h=21 m=49 s=3
